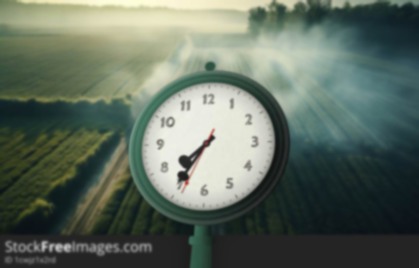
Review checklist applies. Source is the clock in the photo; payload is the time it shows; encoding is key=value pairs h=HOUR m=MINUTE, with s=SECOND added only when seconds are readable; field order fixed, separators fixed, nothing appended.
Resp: h=7 m=35 s=34
